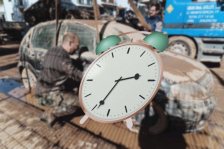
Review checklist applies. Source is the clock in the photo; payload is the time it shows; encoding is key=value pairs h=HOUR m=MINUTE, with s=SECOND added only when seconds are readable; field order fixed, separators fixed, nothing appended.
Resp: h=2 m=34
